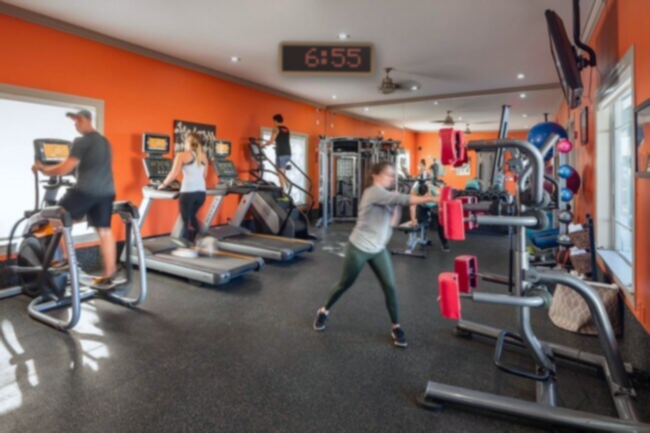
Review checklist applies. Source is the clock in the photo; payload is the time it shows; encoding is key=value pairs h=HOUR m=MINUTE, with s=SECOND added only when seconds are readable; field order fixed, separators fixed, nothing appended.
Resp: h=6 m=55
